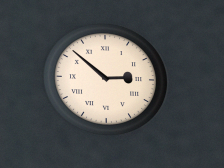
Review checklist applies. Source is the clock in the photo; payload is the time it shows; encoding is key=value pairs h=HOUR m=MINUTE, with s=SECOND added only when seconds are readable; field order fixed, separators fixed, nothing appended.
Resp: h=2 m=52
